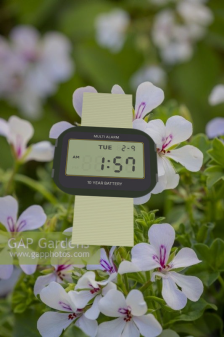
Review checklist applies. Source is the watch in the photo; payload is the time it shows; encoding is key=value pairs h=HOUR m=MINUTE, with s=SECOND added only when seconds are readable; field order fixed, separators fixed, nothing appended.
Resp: h=1 m=57
